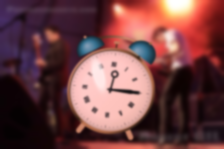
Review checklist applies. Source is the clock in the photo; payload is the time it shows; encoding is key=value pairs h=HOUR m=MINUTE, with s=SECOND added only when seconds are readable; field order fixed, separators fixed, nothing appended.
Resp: h=12 m=15
